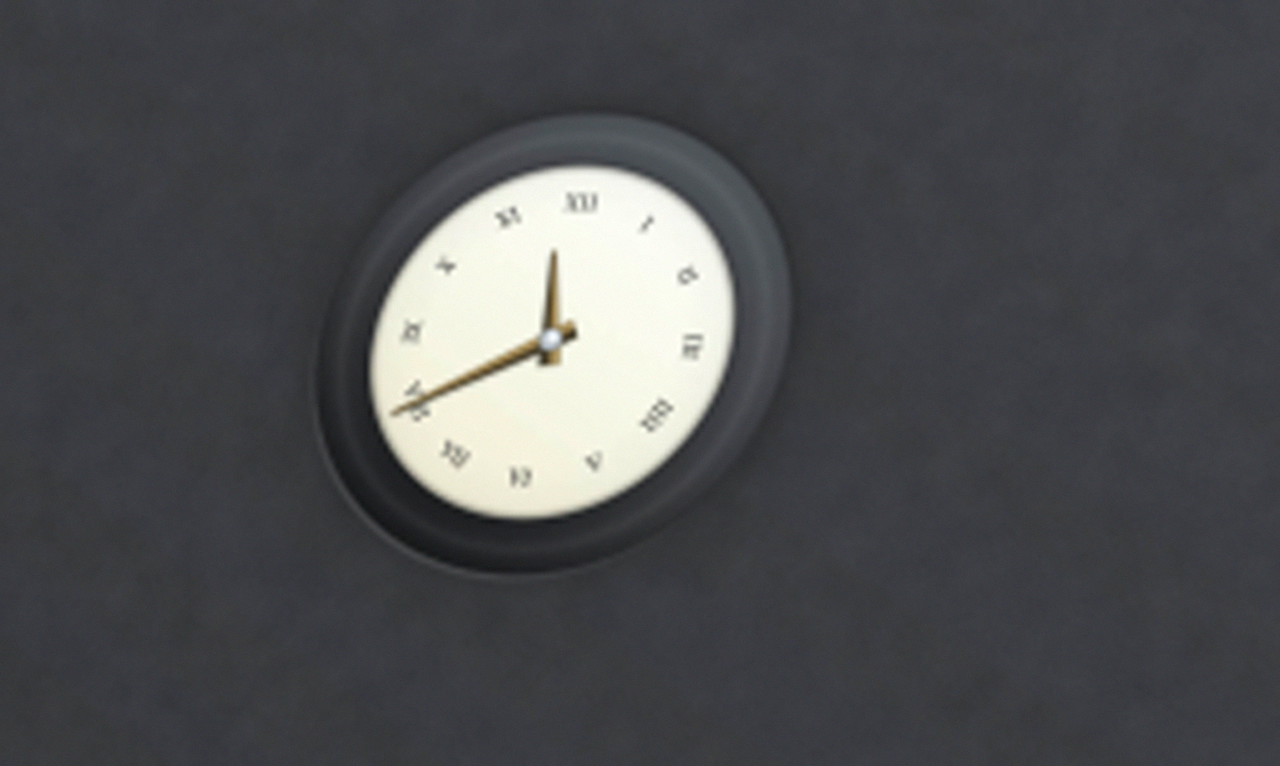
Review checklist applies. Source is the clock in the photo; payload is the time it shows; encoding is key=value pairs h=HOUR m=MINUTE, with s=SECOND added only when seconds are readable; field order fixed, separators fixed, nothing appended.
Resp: h=11 m=40
